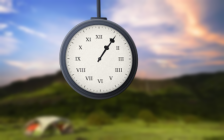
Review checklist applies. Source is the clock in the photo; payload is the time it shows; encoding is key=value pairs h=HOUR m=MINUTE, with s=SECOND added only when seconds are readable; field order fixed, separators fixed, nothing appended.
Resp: h=1 m=6
